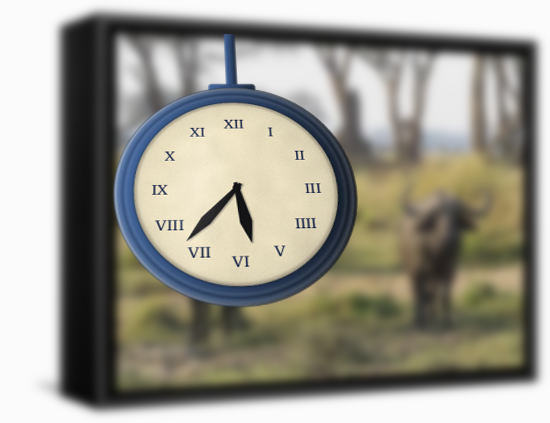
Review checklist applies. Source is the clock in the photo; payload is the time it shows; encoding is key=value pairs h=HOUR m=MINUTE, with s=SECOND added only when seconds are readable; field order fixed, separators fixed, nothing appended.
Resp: h=5 m=37
